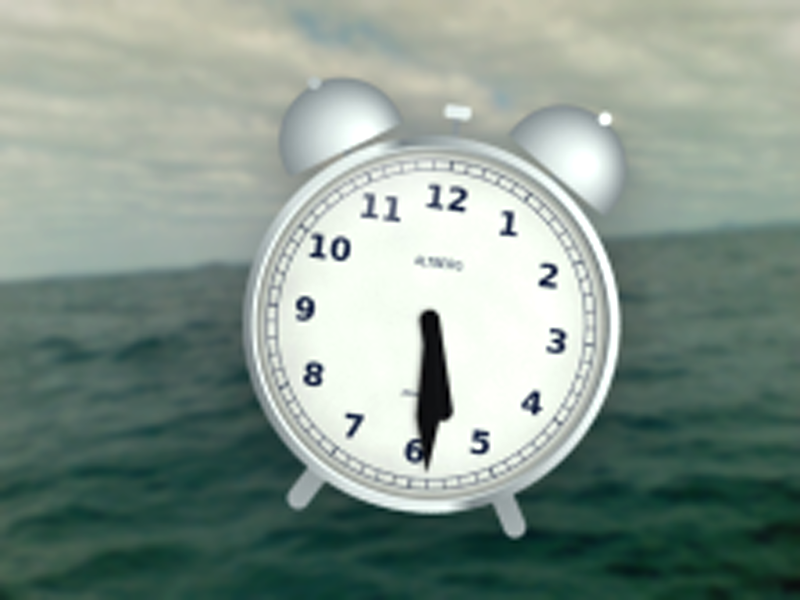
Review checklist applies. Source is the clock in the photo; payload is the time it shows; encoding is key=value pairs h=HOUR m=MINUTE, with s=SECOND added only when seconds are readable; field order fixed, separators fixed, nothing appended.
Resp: h=5 m=29
